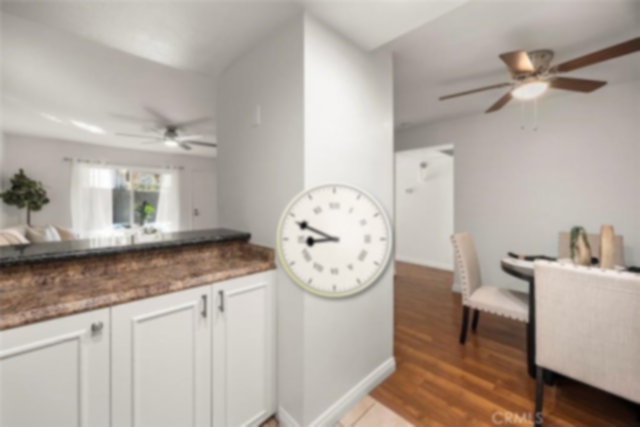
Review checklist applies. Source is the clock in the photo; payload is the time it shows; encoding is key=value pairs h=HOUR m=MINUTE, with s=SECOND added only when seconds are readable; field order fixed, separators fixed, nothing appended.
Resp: h=8 m=49
